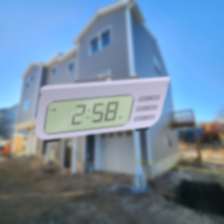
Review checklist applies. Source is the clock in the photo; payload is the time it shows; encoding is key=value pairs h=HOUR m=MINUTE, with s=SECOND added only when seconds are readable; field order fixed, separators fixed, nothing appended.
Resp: h=2 m=58
